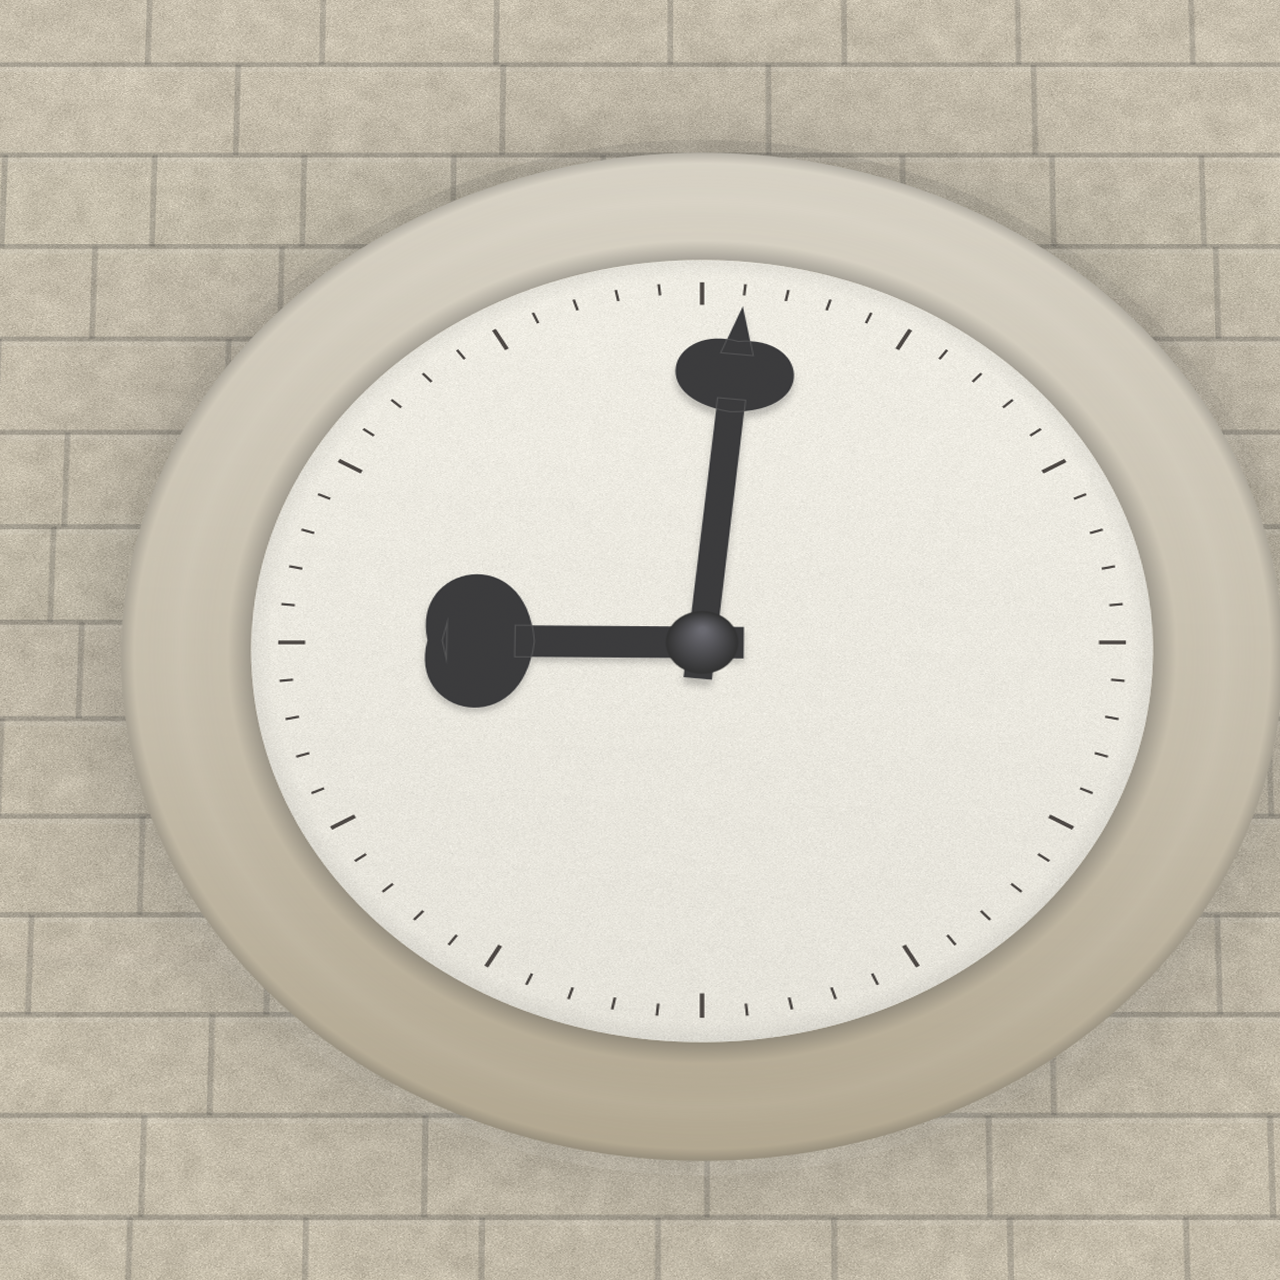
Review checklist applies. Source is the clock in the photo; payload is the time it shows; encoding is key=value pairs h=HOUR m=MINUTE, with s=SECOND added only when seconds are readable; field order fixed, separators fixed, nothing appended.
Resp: h=9 m=1
